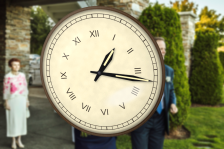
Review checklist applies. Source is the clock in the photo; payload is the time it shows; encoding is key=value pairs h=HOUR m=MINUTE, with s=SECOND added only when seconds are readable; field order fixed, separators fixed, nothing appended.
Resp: h=1 m=17
